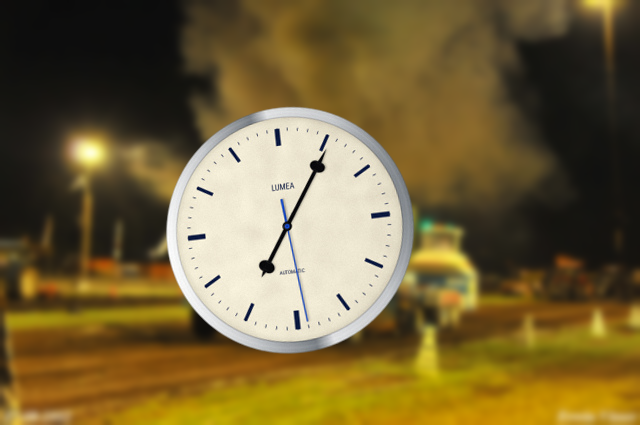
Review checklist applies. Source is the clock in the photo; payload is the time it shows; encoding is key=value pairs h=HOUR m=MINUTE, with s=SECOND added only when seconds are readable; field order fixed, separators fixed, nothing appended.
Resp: h=7 m=5 s=29
